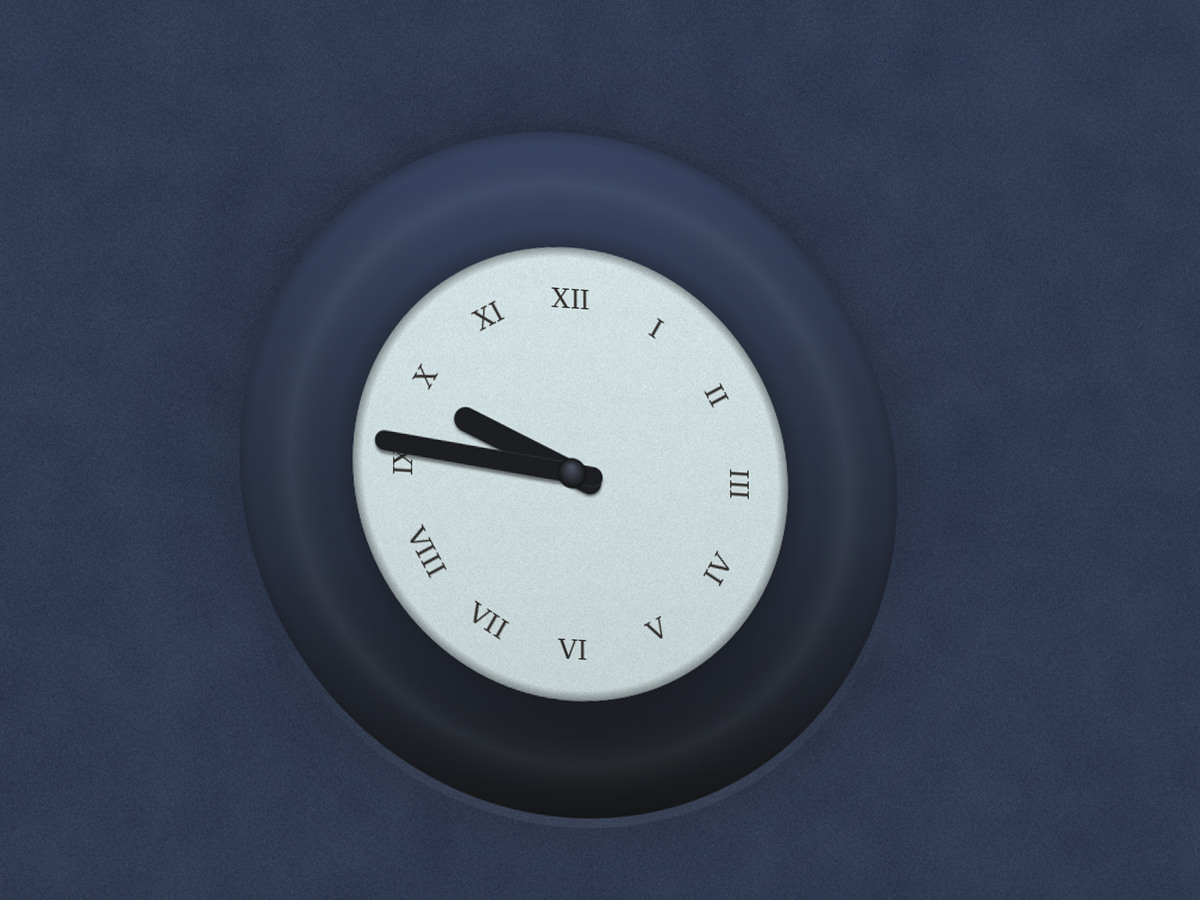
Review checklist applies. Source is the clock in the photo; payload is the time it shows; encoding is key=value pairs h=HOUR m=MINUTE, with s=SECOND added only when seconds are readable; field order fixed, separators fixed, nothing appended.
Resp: h=9 m=46
